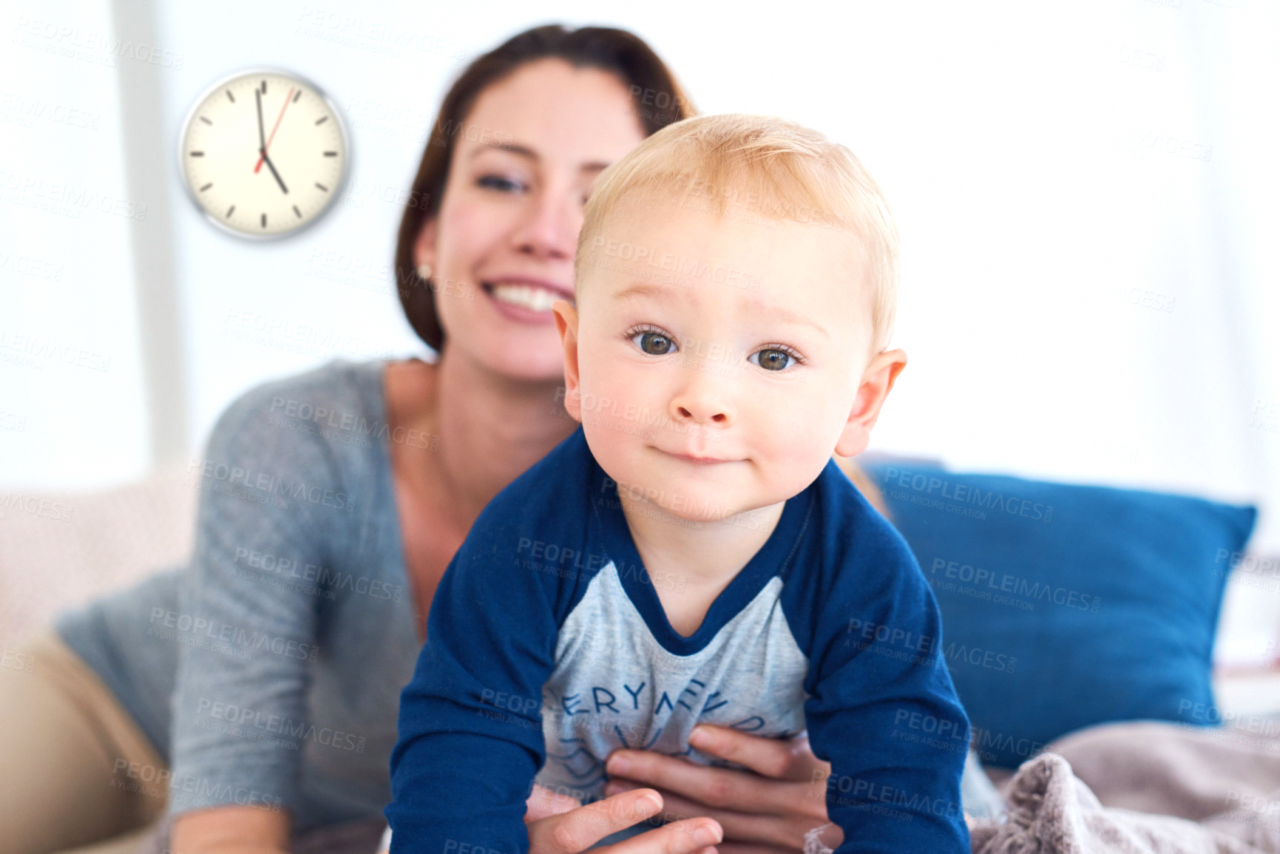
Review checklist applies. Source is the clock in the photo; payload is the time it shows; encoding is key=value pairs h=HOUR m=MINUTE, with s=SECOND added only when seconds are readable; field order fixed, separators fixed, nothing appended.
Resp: h=4 m=59 s=4
